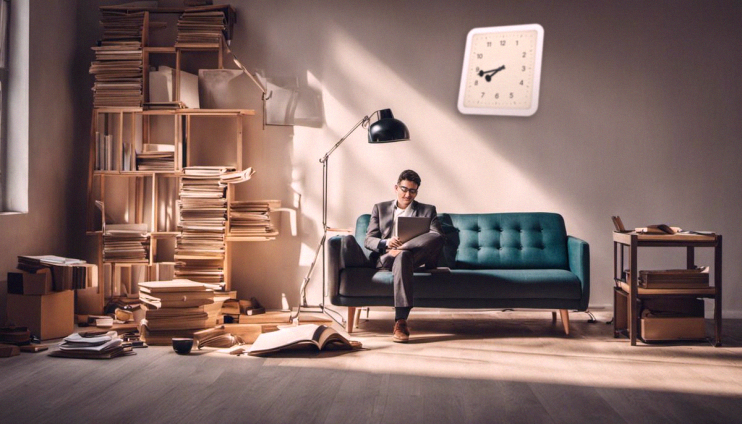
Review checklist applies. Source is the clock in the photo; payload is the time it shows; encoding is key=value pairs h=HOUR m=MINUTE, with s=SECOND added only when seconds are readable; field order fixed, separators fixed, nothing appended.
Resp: h=7 m=43
